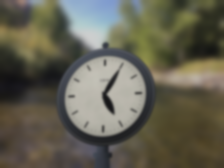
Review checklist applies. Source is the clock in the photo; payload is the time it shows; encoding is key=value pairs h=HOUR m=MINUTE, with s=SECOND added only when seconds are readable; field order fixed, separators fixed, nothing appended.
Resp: h=5 m=5
